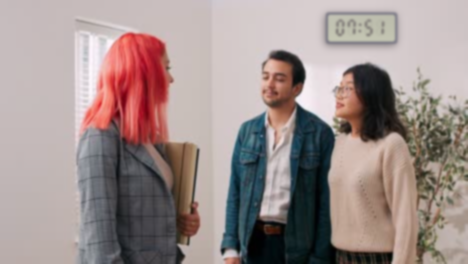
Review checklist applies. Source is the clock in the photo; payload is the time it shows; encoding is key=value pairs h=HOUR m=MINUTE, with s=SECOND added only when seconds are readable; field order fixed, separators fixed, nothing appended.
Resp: h=7 m=51
